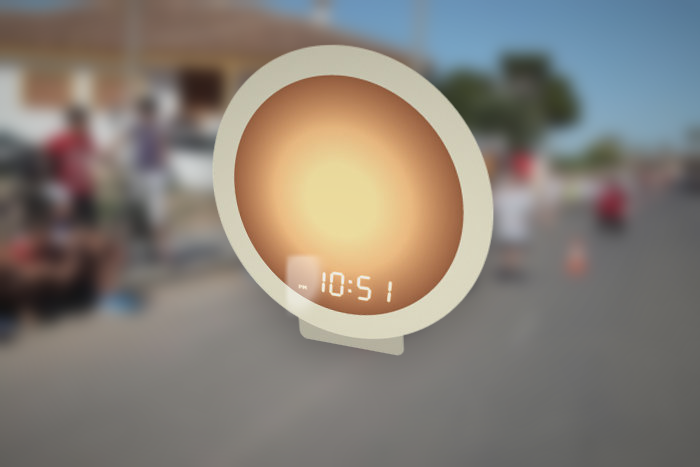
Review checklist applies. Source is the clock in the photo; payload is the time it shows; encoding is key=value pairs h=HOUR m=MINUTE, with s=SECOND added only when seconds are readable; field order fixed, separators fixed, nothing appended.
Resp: h=10 m=51
